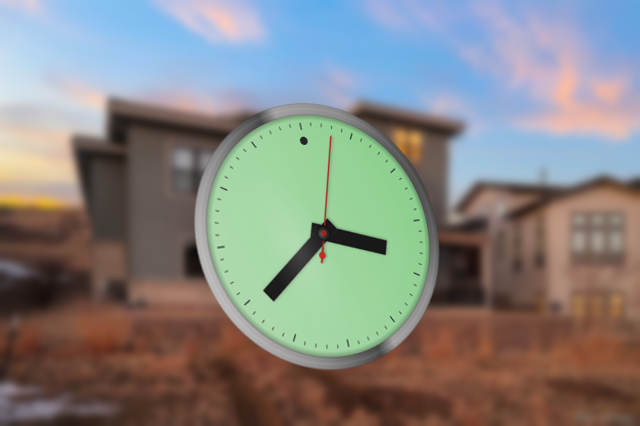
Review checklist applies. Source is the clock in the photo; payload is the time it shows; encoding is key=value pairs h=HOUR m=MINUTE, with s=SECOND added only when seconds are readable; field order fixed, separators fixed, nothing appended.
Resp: h=3 m=39 s=3
